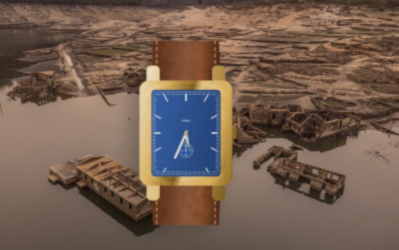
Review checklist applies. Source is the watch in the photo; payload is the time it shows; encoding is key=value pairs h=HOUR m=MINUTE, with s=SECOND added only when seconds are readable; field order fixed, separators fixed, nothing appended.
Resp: h=5 m=34
